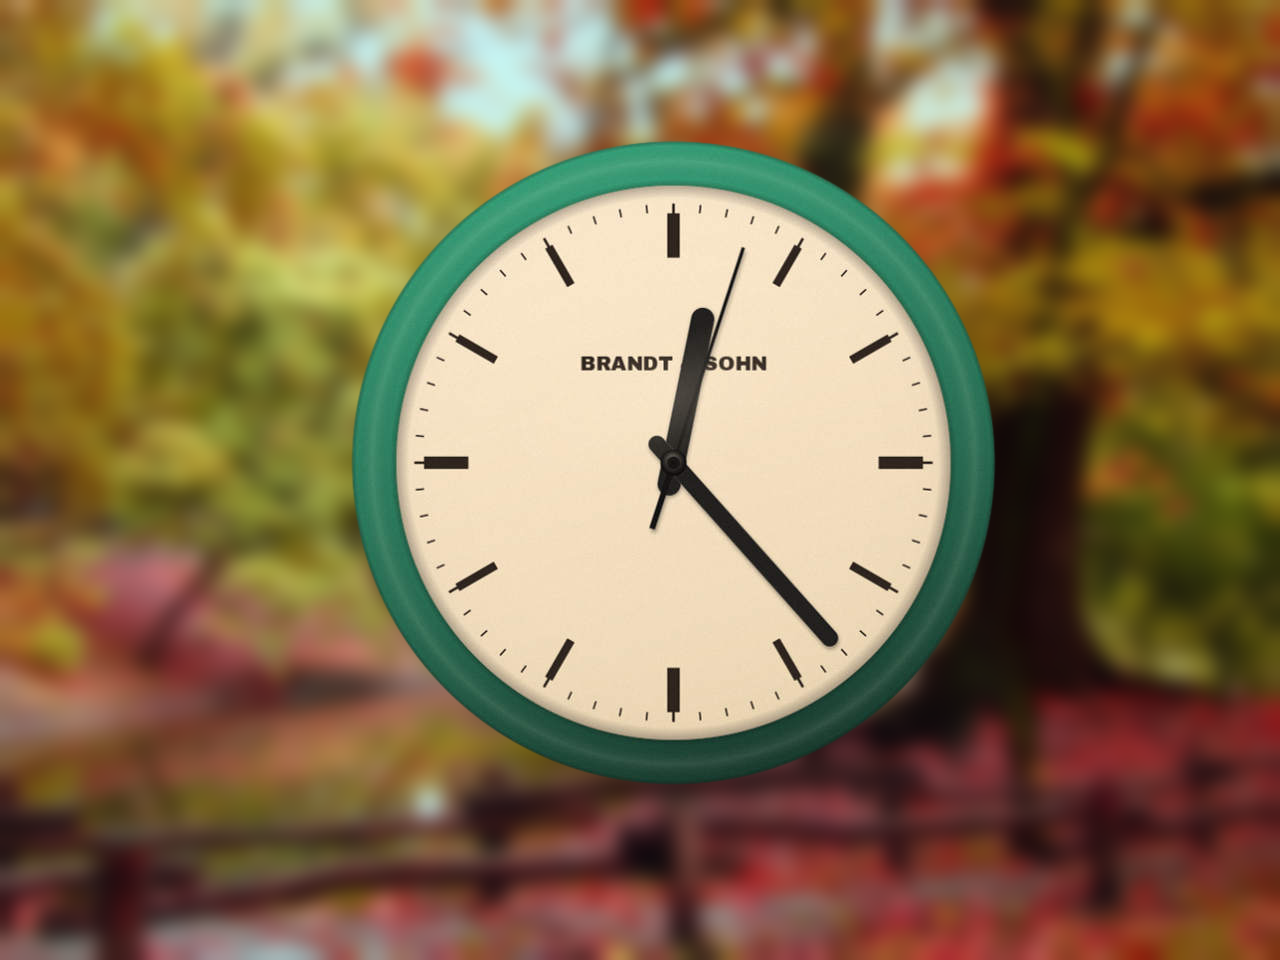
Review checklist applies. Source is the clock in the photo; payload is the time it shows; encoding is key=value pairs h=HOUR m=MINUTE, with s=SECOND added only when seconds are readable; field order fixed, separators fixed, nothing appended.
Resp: h=12 m=23 s=3
